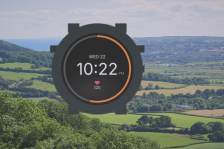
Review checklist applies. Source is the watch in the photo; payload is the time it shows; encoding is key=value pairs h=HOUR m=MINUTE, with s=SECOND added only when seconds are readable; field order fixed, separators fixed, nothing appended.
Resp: h=10 m=22
